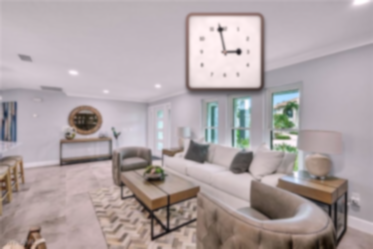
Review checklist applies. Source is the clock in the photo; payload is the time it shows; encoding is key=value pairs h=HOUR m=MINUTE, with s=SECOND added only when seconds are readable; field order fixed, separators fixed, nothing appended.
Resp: h=2 m=58
